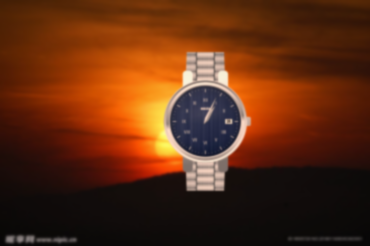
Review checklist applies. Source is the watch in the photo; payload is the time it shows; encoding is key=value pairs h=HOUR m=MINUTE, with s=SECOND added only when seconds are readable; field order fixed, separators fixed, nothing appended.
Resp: h=1 m=4
